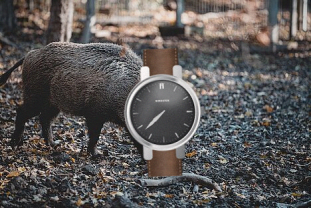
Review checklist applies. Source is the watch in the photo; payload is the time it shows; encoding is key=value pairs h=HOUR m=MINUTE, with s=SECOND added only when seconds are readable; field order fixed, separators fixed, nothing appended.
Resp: h=7 m=38
